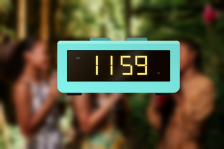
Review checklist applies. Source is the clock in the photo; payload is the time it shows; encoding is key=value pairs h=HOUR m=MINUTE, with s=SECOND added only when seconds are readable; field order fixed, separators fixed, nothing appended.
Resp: h=11 m=59
